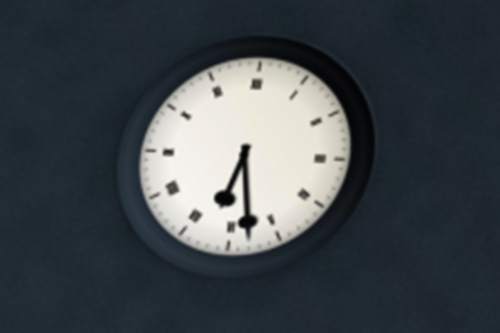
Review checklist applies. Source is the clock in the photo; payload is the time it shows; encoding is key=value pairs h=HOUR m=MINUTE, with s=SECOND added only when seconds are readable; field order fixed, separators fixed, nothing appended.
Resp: h=6 m=28
